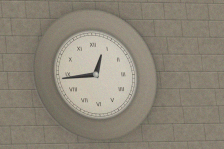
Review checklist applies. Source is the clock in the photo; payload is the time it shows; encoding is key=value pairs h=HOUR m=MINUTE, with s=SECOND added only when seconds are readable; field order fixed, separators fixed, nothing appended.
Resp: h=12 m=44
